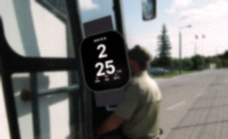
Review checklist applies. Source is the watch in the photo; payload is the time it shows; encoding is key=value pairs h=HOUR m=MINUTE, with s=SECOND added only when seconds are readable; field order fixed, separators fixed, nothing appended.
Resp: h=2 m=25
